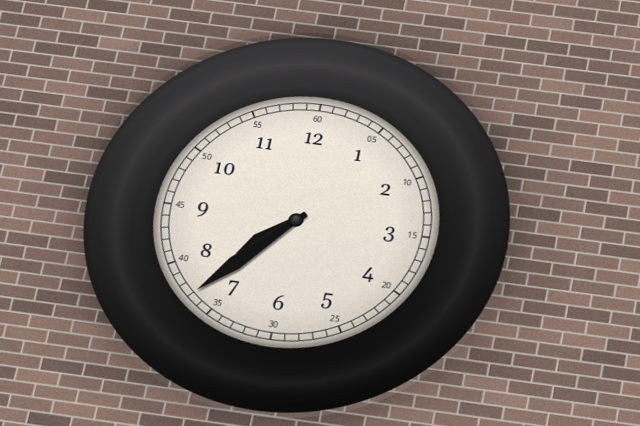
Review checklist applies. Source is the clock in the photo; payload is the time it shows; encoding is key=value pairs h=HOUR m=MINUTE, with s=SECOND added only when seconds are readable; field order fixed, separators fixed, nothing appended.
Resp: h=7 m=37
